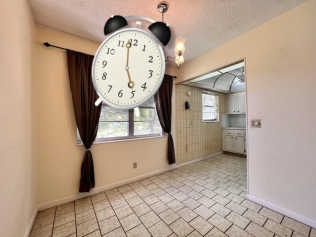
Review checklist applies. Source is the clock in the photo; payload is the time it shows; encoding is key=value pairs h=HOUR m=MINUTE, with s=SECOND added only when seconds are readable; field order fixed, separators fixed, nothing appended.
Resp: h=4 m=58
